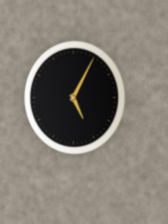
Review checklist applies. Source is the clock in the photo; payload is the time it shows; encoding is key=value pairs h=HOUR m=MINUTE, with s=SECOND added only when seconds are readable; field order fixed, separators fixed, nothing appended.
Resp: h=5 m=5
